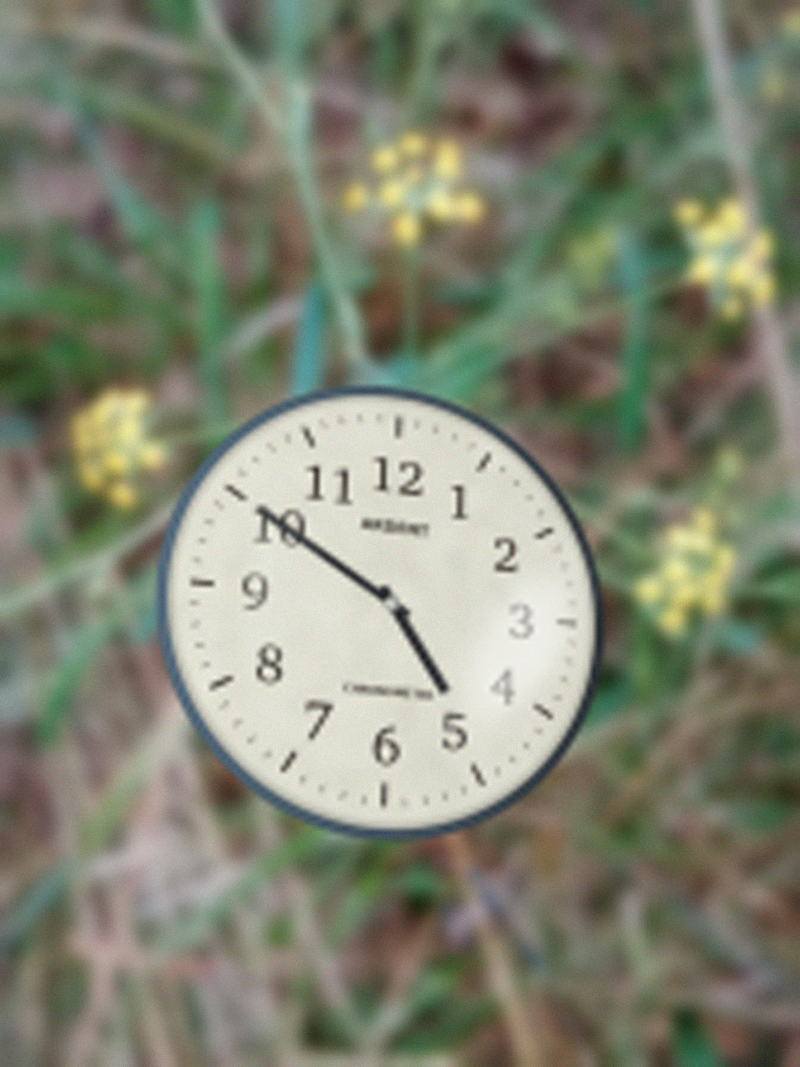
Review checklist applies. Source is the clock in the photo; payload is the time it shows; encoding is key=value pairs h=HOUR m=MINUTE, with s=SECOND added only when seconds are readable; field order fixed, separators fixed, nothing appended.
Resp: h=4 m=50
